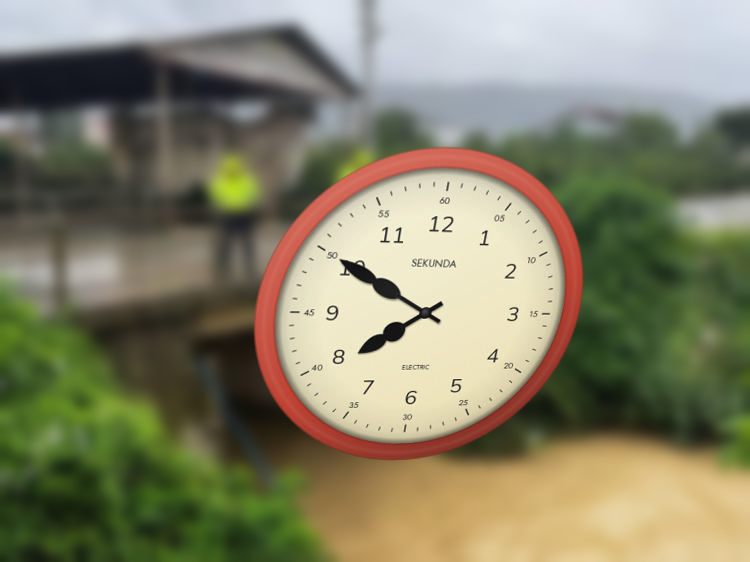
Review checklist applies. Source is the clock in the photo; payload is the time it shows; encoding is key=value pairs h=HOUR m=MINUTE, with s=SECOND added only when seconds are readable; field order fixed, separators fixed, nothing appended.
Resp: h=7 m=50
